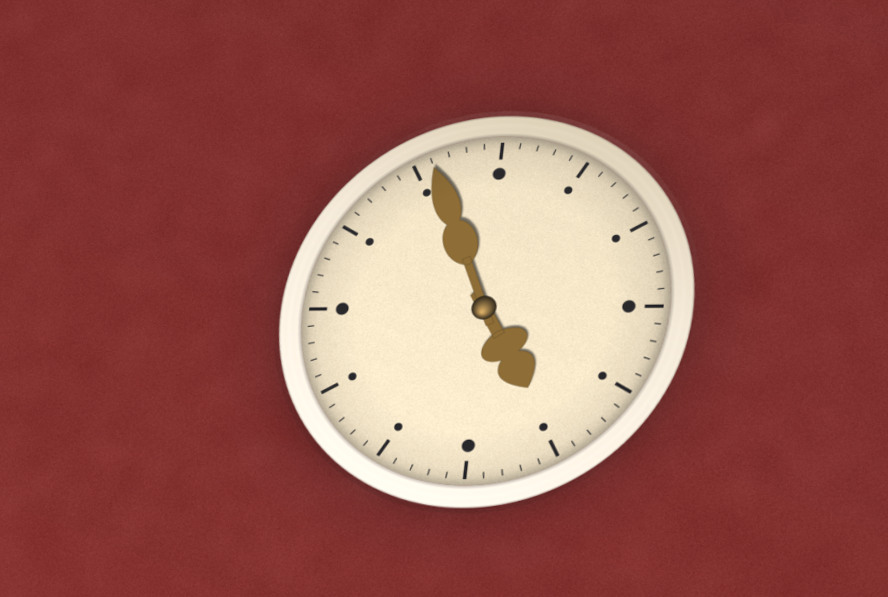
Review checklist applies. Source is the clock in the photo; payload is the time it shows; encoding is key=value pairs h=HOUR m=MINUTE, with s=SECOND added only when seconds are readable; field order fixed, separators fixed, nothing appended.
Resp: h=4 m=56
